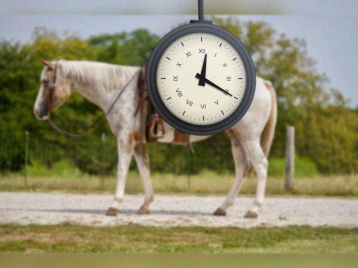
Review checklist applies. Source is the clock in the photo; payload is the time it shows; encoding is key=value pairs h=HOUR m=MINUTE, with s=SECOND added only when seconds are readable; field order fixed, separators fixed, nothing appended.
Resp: h=12 m=20
